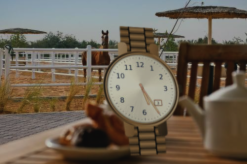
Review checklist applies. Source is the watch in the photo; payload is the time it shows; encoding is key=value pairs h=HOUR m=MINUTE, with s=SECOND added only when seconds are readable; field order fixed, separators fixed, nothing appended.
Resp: h=5 m=25
